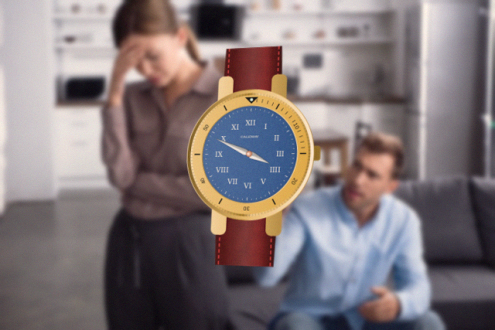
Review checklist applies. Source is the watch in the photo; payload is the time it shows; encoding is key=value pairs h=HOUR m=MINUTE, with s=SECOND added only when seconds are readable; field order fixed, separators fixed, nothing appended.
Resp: h=3 m=49
